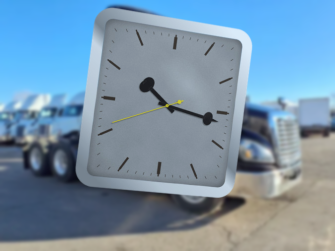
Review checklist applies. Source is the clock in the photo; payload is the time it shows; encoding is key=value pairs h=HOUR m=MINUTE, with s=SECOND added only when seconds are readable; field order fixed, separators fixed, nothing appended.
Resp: h=10 m=16 s=41
